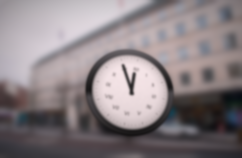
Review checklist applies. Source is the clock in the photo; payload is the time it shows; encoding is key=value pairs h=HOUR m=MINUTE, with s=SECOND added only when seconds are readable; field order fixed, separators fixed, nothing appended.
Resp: h=11 m=55
